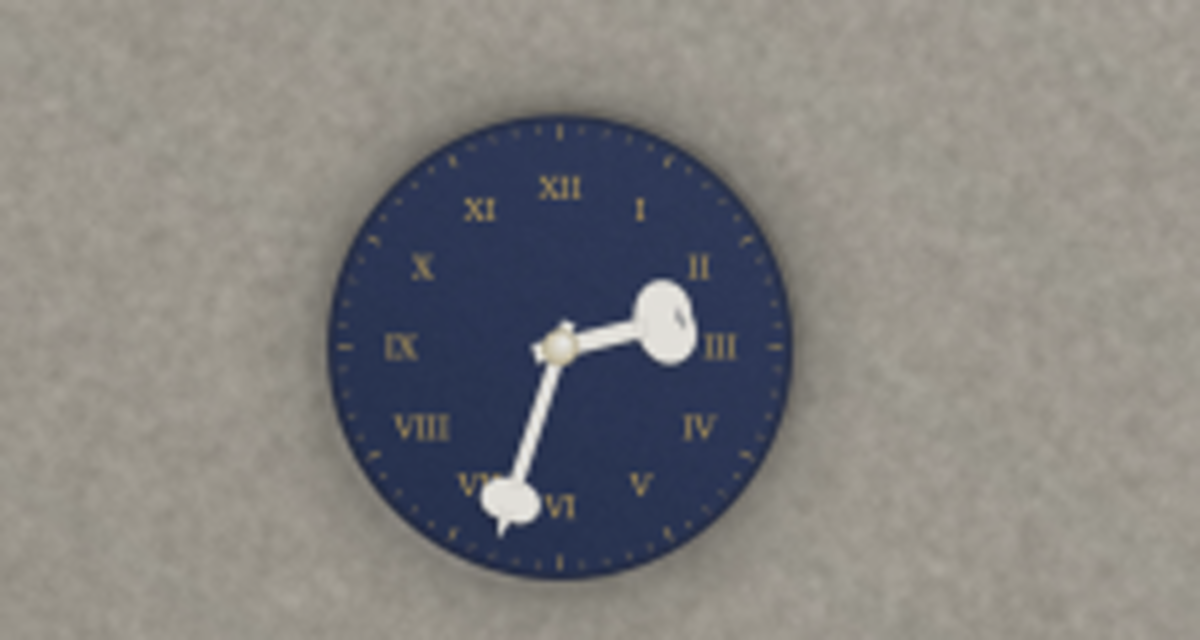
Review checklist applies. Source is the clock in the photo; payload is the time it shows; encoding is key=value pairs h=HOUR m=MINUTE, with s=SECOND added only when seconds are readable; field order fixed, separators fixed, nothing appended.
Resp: h=2 m=33
